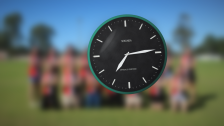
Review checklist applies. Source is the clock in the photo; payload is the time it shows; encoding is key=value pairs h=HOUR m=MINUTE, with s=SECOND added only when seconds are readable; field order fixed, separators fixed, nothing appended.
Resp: h=7 m=14
